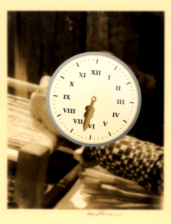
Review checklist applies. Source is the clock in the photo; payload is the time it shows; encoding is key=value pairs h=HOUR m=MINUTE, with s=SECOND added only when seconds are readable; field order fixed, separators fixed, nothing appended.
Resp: h=6 m=32
